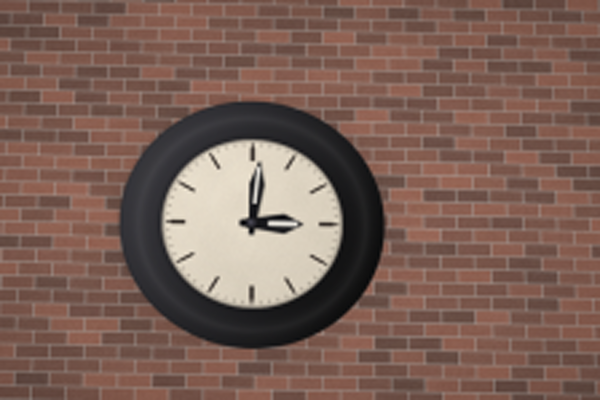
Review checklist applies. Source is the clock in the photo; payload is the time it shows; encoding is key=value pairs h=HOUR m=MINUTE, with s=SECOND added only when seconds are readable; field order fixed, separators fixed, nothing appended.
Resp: h=3 m=1
